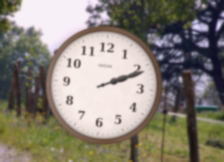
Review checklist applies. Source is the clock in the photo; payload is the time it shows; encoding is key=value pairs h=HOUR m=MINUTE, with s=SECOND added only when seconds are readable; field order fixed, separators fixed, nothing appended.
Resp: h=2 m=11
